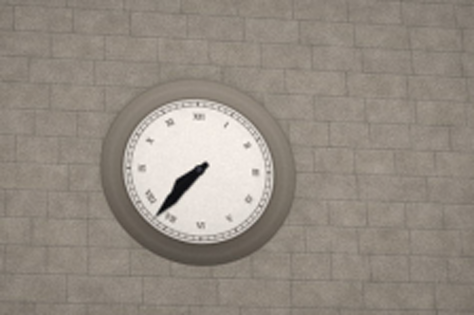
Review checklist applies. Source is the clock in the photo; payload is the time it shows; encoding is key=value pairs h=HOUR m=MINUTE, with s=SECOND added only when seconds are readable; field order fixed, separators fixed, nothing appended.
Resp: h=7 m=37
